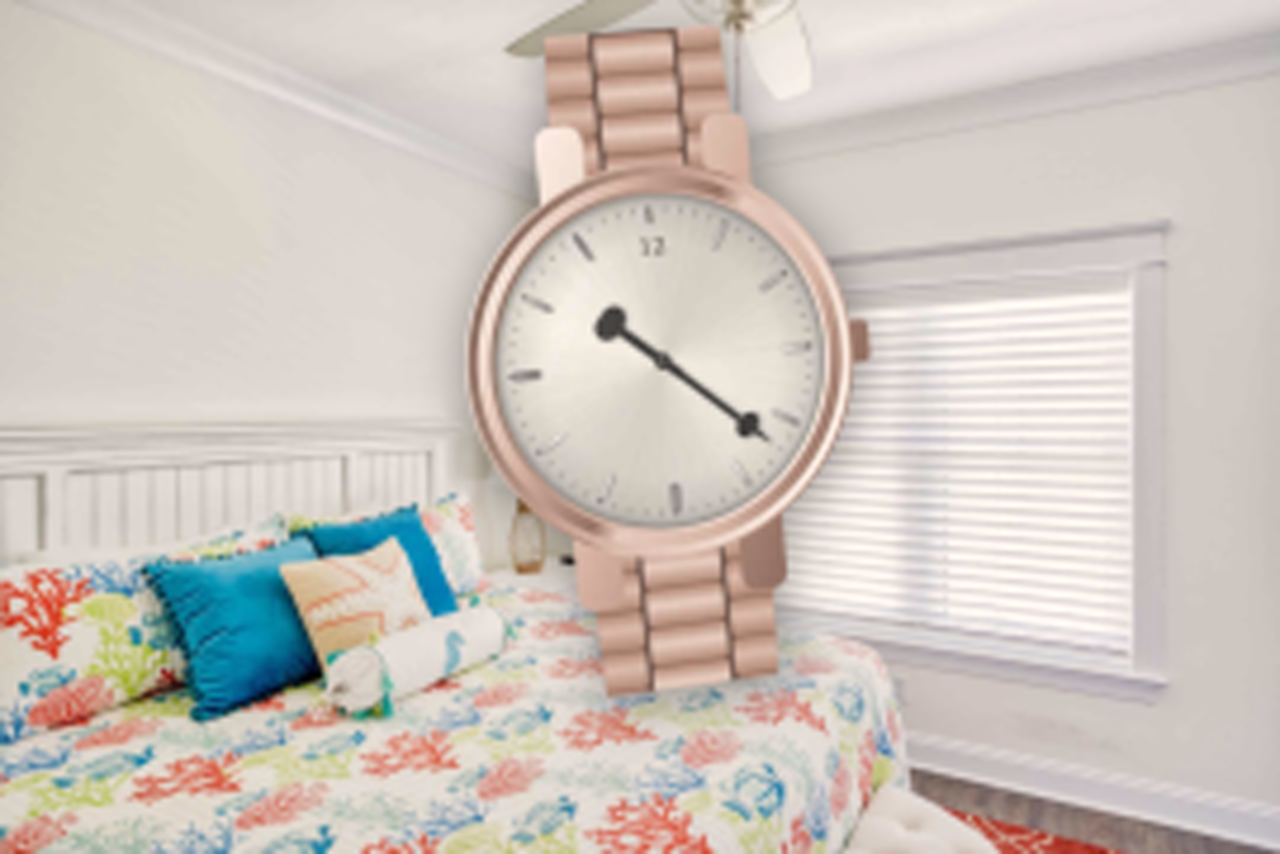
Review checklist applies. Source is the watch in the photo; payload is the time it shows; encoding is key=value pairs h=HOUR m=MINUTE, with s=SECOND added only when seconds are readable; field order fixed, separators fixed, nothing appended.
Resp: h=10 m=22
